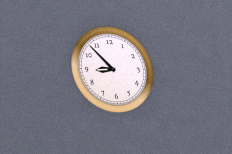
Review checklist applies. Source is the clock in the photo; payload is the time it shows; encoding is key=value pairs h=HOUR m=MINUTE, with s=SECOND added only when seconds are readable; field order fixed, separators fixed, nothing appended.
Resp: h=8 m=53
